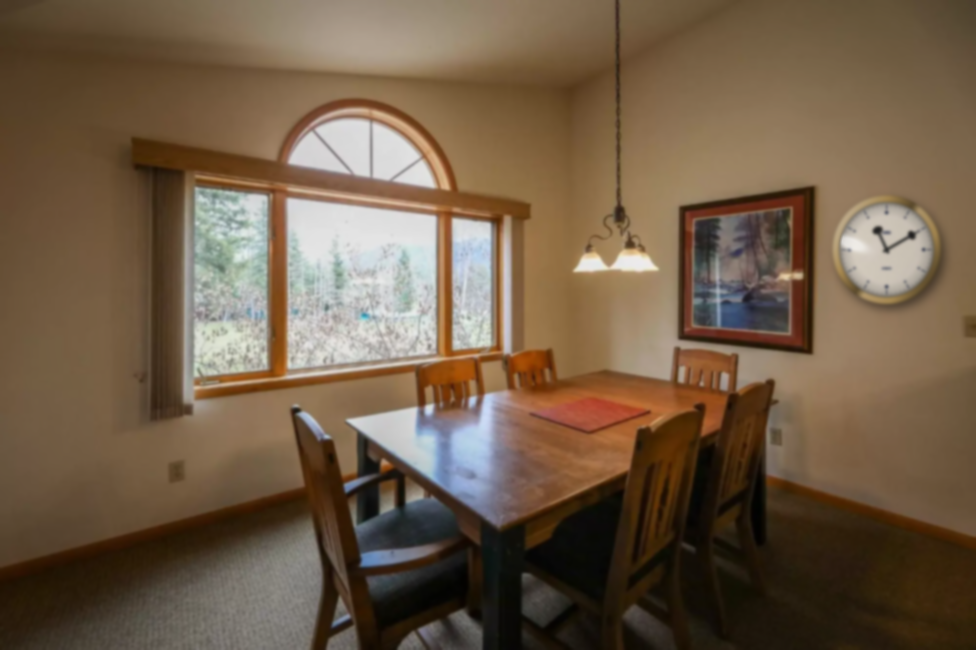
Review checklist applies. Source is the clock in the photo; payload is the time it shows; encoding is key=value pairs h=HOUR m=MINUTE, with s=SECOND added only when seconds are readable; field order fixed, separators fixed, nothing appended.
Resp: h=11 m=10
